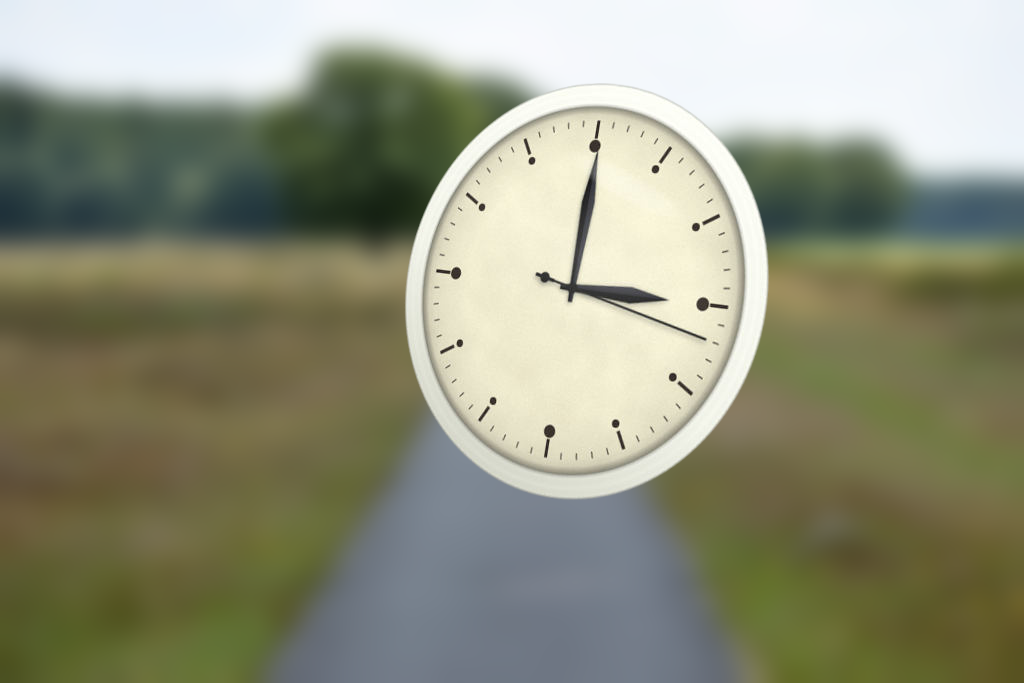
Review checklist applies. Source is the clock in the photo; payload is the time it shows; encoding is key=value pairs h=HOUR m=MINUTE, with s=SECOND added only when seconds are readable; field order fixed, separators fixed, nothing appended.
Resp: h=3 m=0 s=17
